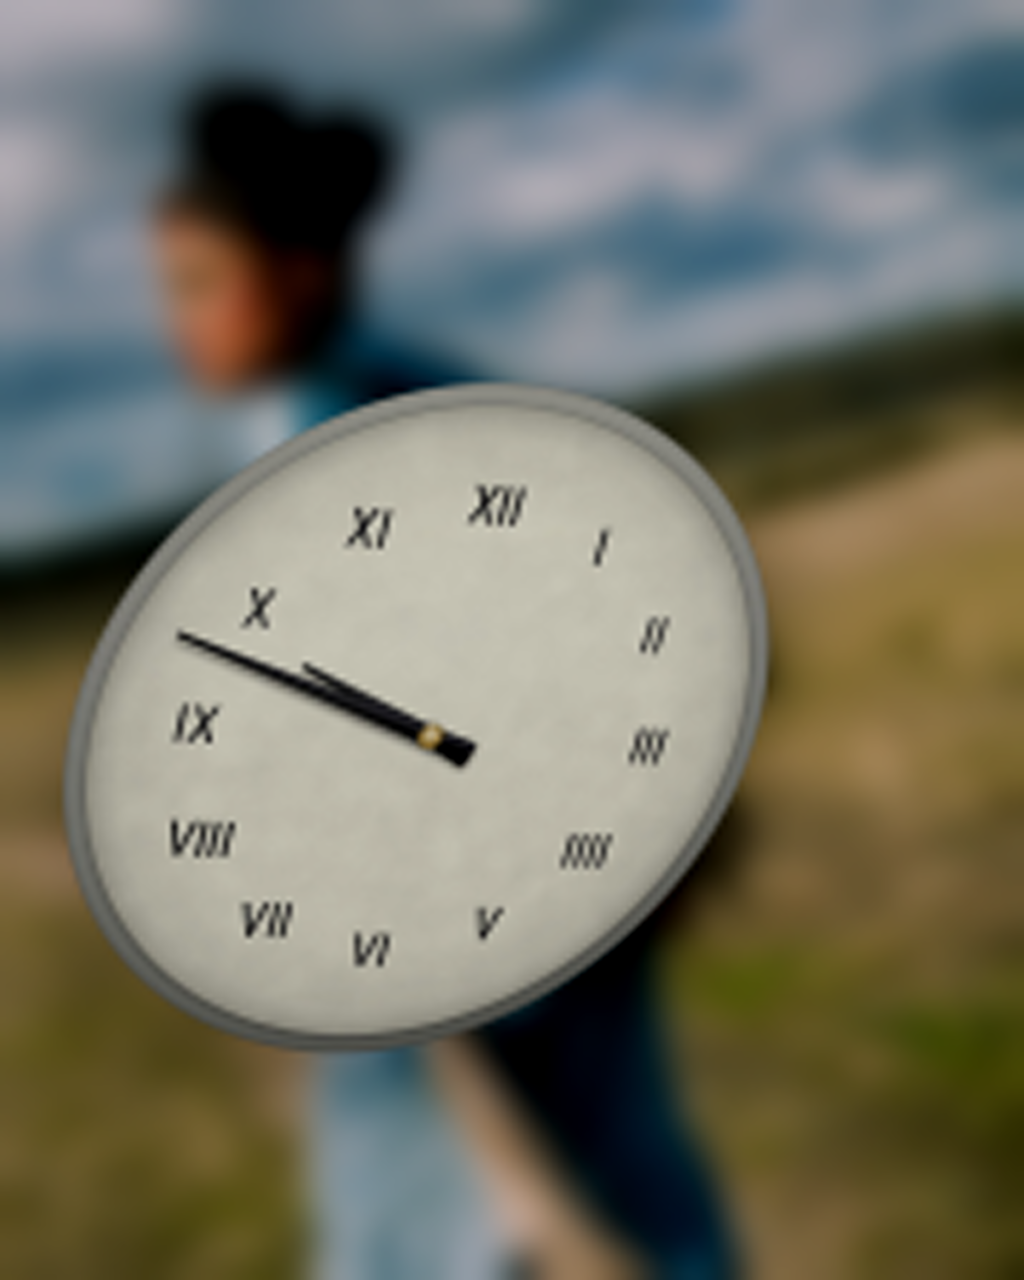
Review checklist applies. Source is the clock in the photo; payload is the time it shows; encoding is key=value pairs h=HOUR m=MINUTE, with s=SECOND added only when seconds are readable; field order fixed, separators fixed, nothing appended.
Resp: h=9 m=48
